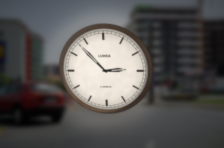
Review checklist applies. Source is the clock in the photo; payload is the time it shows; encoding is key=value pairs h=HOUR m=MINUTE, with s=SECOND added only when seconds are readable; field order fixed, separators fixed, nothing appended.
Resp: h=2 m=53
